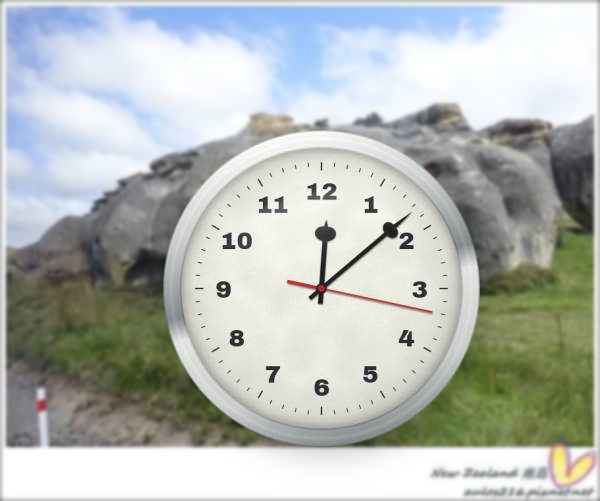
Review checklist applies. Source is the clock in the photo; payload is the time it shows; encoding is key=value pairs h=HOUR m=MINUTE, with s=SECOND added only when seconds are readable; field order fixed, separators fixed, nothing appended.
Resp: h=12 m=8 s=17
